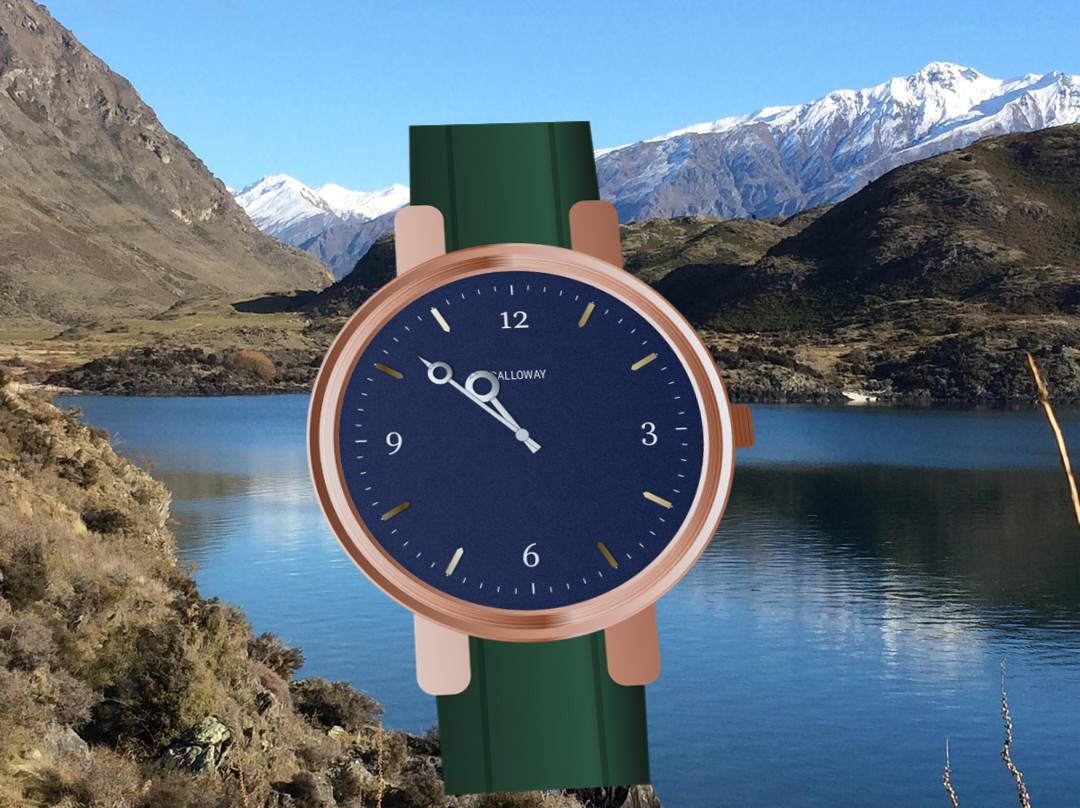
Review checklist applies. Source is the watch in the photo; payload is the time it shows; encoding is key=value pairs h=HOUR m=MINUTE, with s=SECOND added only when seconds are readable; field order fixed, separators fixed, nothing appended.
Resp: h=10 m=52
